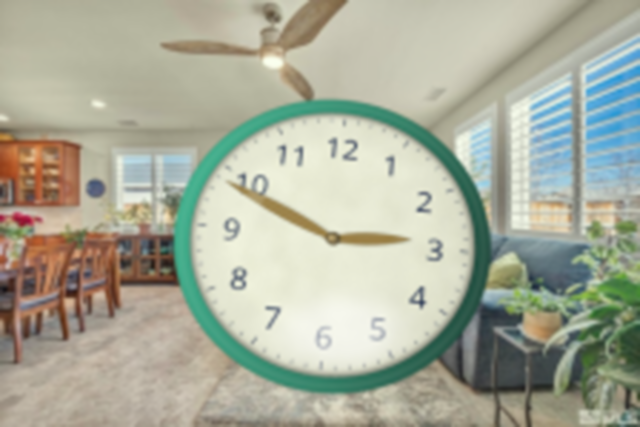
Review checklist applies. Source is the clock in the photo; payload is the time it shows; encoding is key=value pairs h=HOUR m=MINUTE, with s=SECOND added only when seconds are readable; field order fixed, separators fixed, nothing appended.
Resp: h=2 m=49
